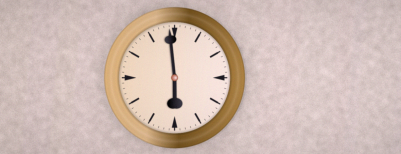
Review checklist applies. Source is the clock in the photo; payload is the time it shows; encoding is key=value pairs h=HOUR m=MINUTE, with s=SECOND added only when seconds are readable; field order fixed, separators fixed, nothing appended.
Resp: h=5 m=59
